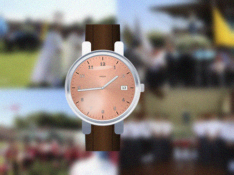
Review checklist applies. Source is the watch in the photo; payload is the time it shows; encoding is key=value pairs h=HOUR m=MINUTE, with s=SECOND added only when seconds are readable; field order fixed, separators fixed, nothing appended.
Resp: h=1 m=44
